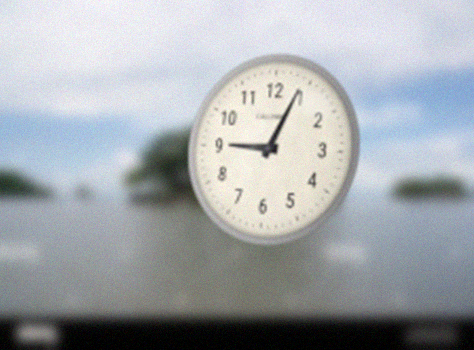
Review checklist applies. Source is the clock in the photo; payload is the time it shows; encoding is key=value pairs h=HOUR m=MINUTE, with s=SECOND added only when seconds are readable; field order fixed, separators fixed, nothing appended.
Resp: h=9 m=4
